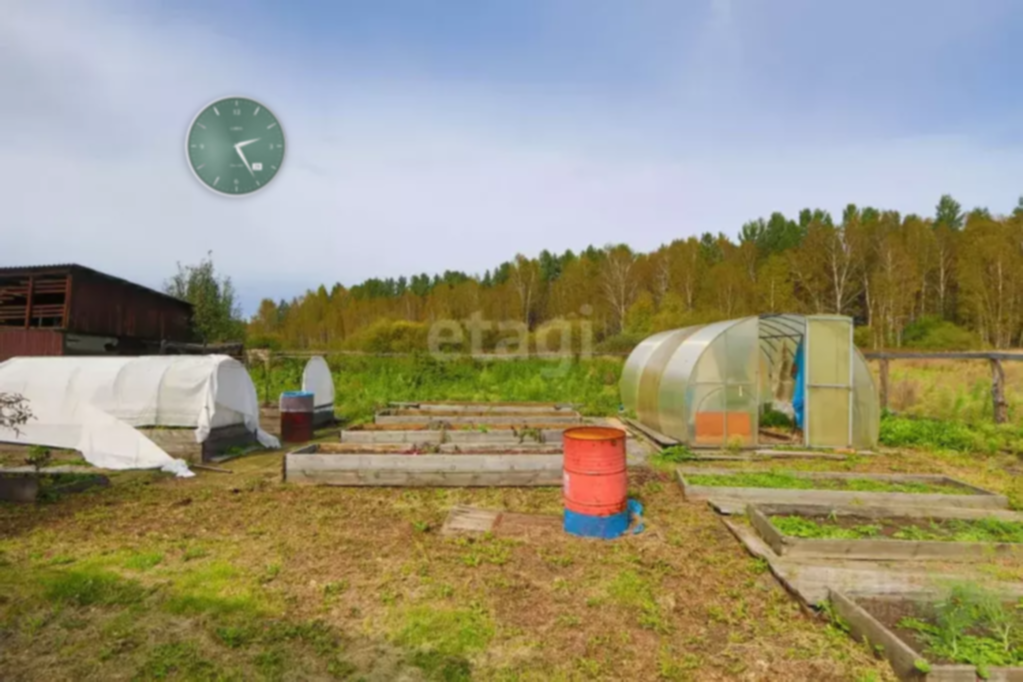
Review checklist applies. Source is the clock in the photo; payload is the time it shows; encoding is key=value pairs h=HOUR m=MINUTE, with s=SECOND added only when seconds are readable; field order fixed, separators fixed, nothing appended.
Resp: h=2 m=25
